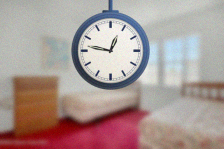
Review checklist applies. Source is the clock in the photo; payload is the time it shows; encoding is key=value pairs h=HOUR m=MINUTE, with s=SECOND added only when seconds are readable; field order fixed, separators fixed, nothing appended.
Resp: h=12 m=47
